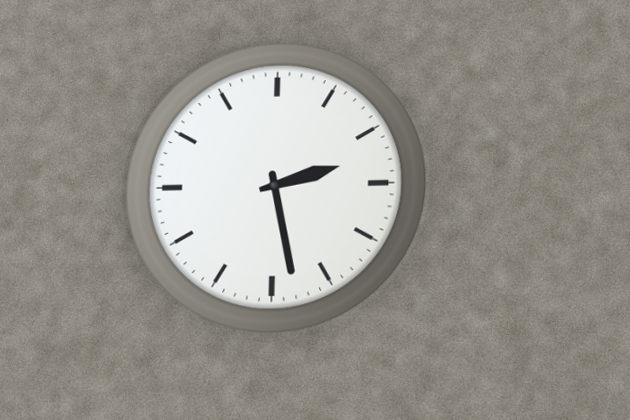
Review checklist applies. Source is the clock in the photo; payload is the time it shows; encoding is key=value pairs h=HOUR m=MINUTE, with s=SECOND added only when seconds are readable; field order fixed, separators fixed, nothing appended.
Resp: h=2 m=28
